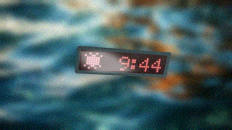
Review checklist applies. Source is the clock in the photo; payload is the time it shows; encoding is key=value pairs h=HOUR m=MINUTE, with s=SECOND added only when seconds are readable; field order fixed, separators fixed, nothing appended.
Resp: h=9 m=44
